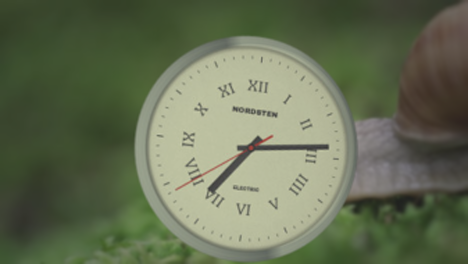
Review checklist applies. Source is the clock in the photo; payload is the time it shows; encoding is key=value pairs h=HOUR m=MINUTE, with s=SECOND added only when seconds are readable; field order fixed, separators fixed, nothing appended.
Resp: h=7 m=13 s=39
